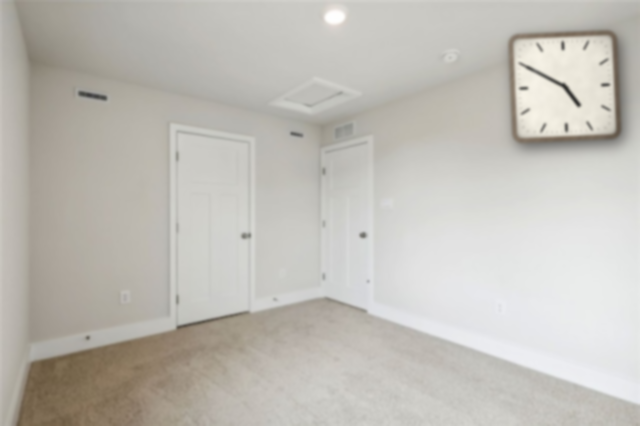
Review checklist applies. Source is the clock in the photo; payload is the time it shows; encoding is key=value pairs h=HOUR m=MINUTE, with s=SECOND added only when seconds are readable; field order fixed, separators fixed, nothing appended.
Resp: h=4 m=50
